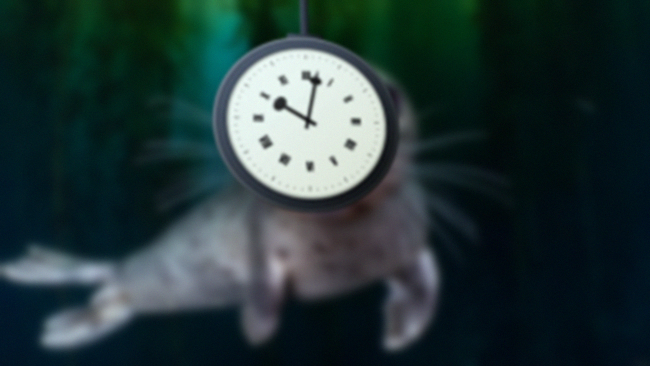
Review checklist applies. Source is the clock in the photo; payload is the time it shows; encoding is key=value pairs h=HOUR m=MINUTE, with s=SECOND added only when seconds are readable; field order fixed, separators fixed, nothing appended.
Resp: h=10 m=2
